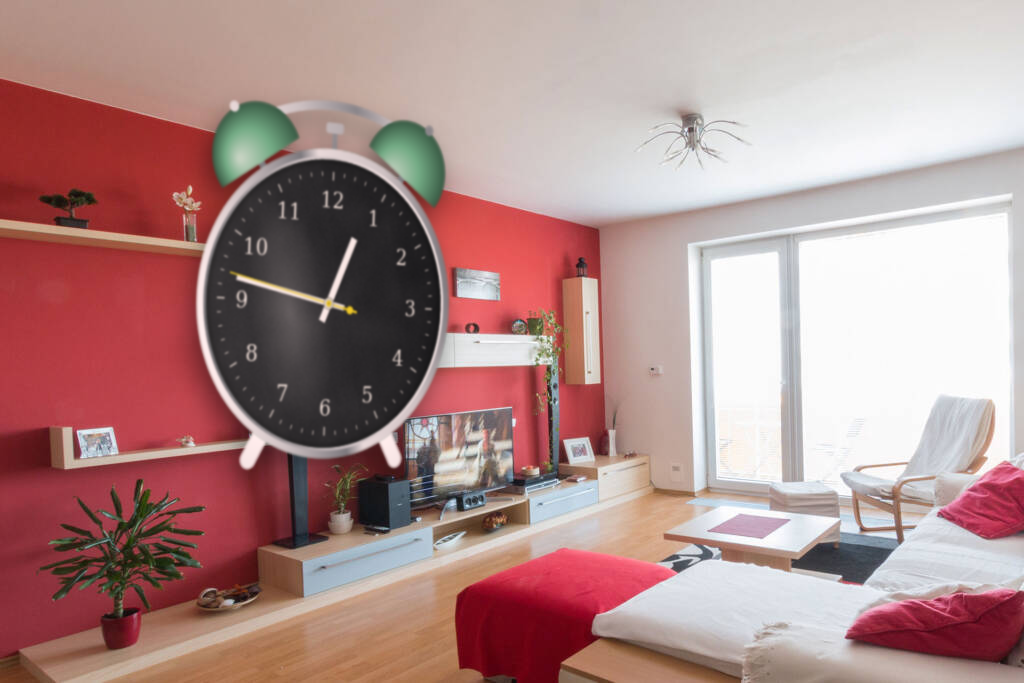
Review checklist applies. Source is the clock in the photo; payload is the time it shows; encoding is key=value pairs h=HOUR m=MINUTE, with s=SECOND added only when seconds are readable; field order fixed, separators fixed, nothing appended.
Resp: h=12 m=46 s=47
